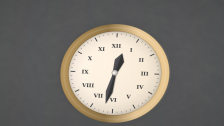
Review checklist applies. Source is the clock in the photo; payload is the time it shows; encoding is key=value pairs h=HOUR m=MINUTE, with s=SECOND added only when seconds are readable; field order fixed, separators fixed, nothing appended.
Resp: h=12 m=32
